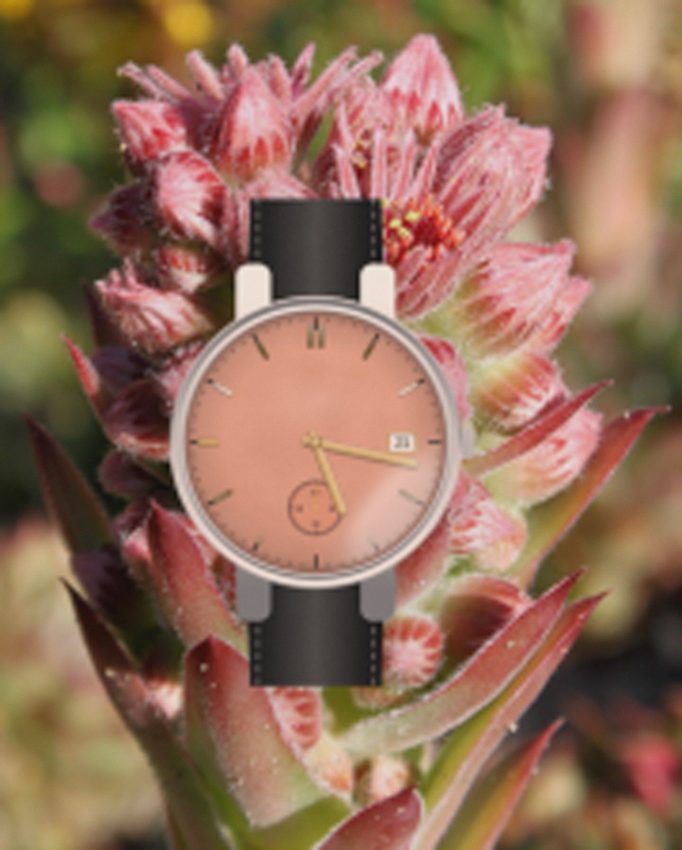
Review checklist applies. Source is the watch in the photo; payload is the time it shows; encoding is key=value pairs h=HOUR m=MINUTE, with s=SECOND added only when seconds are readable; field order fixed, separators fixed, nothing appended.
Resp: h=5 m=17
